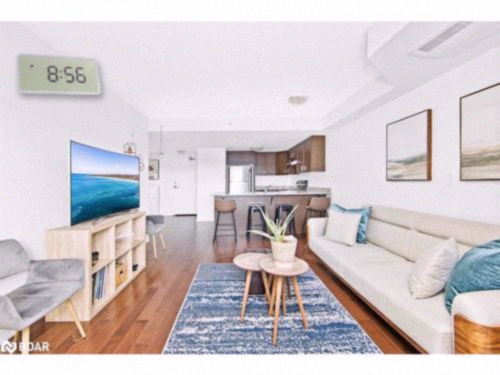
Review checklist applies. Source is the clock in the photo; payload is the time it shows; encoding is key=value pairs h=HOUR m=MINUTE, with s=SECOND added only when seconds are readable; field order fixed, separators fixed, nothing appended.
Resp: h=8 m=56
